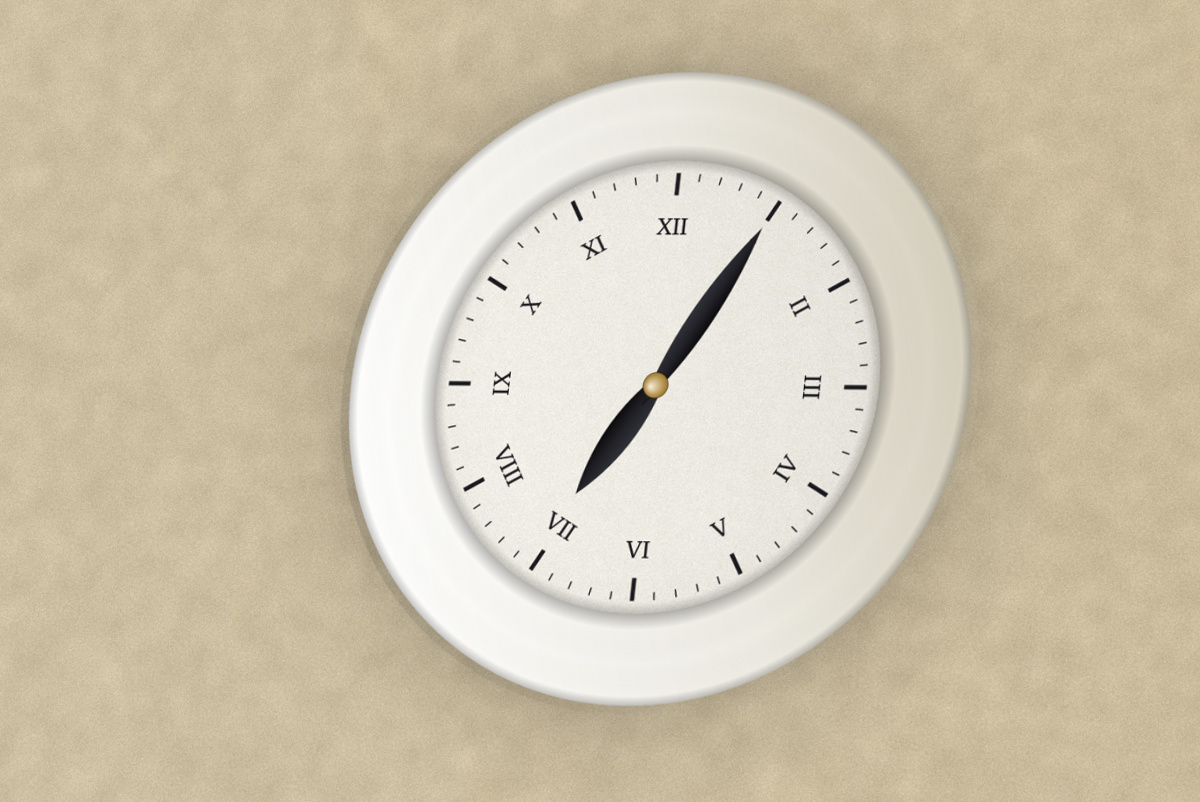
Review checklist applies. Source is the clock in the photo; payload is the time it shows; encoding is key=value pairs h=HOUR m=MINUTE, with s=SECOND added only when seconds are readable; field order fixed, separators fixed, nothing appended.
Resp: h=7 m=5
